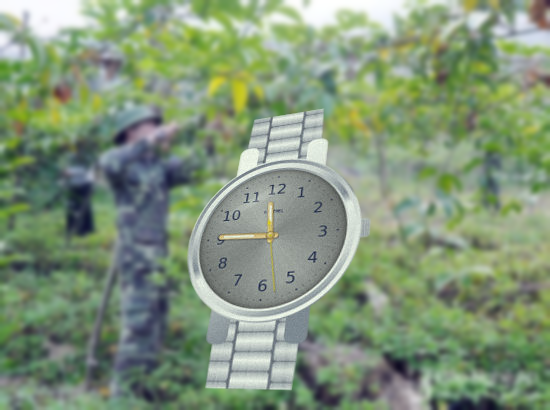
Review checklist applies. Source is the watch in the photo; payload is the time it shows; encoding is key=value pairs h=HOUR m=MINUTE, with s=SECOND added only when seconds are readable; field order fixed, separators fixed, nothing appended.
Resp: h=11 m=45 s=28
